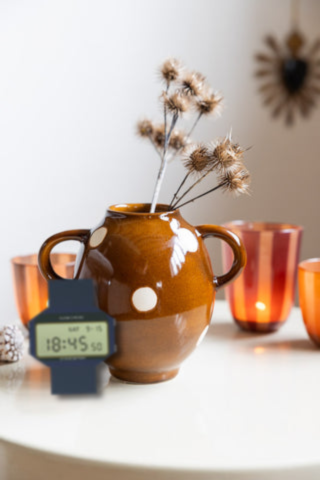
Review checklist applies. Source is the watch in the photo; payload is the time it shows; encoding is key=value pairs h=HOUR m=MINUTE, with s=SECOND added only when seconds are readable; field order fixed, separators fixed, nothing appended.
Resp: h=18 m=45
